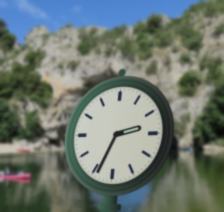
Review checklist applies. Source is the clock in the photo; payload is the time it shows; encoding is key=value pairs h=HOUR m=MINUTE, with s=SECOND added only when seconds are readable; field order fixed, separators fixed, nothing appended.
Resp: h=2 m=34
